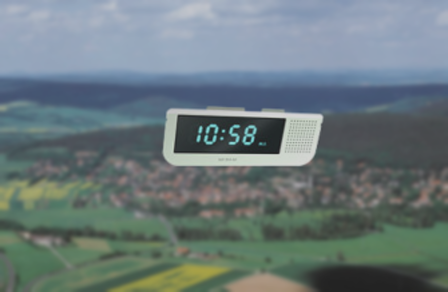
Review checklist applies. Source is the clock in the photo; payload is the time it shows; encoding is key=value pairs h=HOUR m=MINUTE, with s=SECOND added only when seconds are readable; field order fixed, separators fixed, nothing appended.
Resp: h=10 m=58
